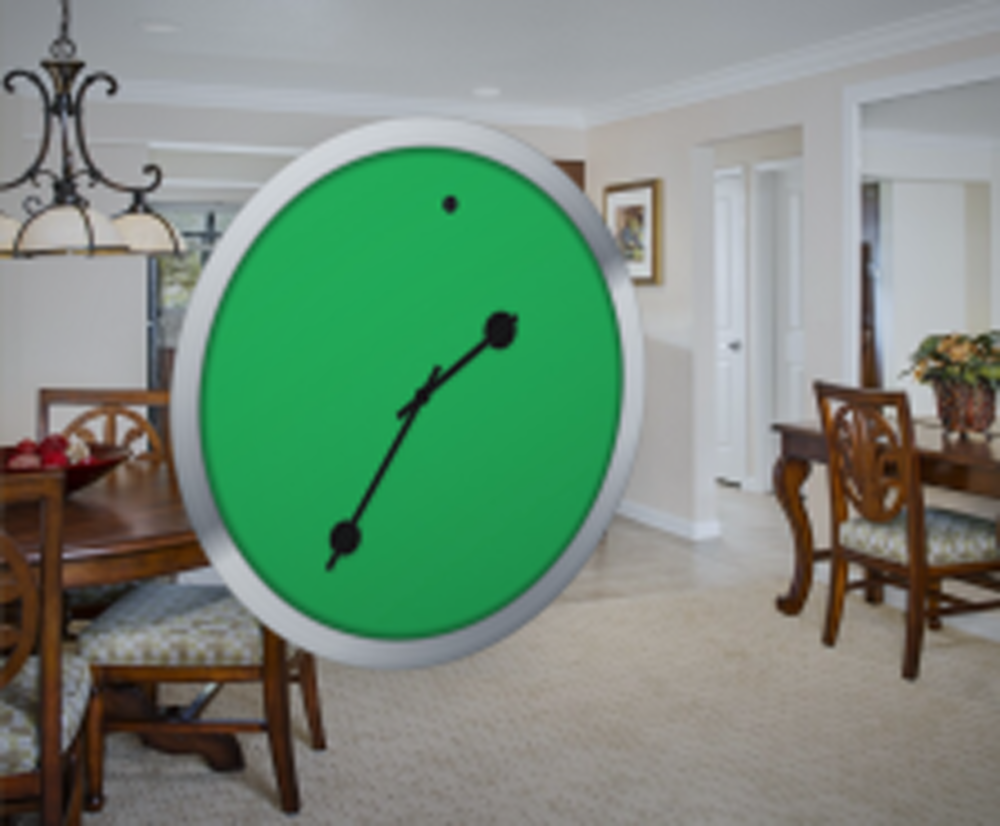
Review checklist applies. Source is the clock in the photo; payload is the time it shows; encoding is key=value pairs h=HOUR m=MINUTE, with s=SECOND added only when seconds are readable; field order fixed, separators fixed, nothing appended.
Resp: h=1 m=34
